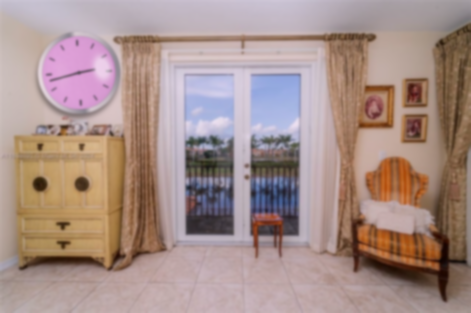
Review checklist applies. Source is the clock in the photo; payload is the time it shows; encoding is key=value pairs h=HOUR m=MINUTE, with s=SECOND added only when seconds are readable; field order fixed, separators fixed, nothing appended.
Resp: h=2 m=43
